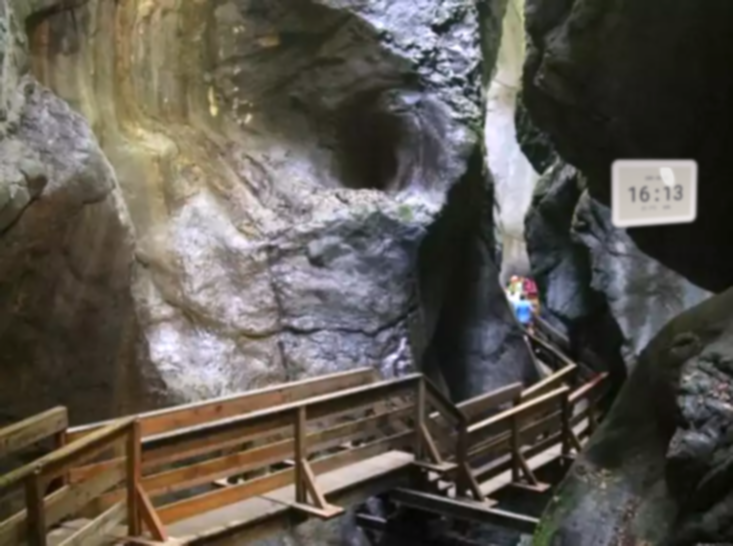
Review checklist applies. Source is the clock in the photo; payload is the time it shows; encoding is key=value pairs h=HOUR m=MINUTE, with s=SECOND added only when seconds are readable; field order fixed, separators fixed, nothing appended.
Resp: h=16 m=13
